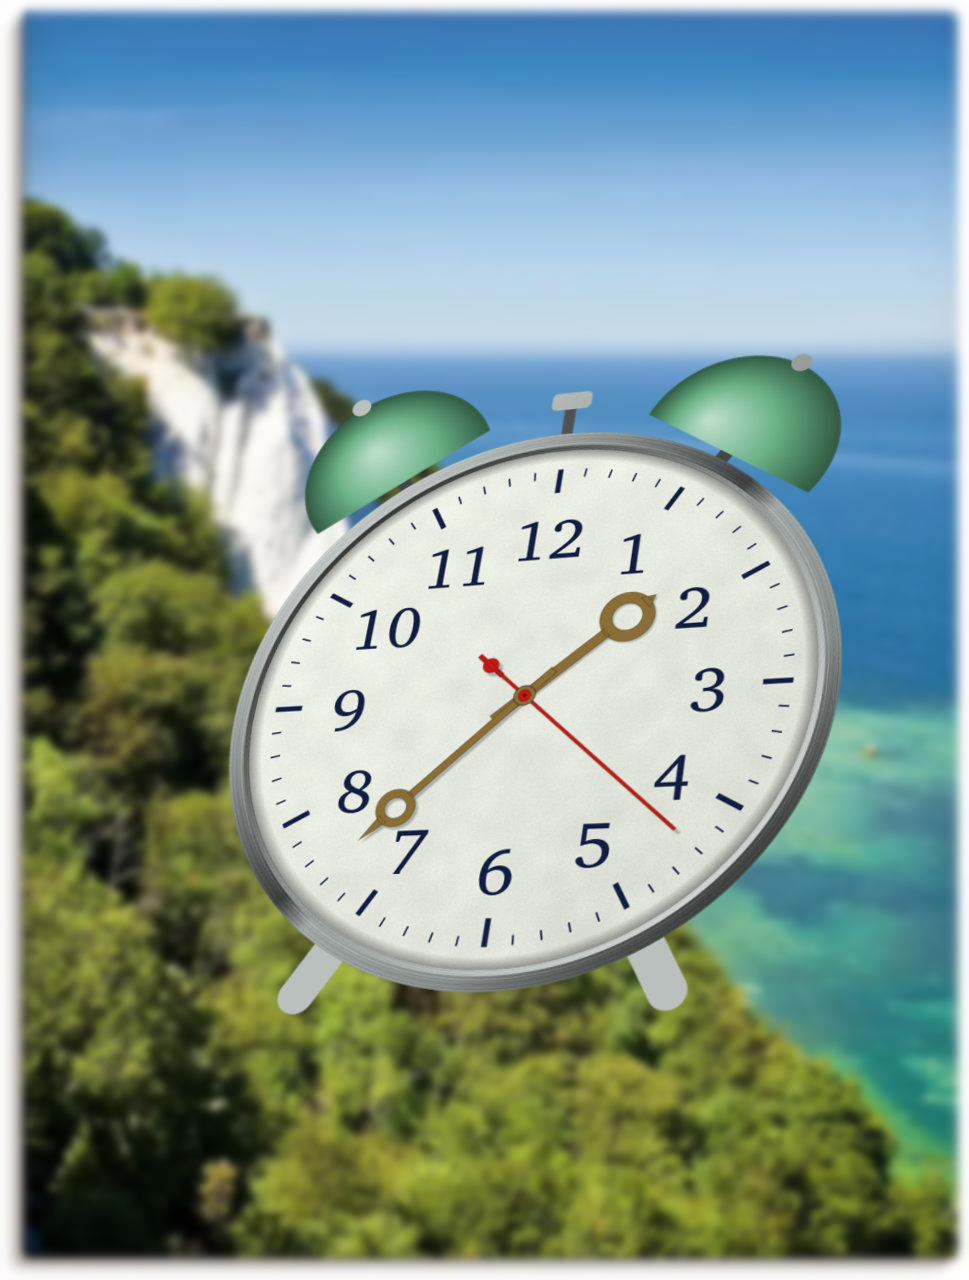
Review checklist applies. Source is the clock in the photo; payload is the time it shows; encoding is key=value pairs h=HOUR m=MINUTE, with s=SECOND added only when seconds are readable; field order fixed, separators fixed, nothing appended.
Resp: h=1 m=37 s=22
